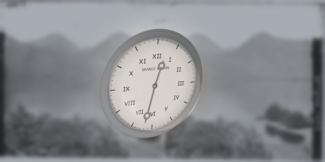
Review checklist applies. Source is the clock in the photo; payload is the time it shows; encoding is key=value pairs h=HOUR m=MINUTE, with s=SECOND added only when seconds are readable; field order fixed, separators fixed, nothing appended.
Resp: h=12 m=32
